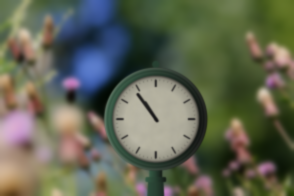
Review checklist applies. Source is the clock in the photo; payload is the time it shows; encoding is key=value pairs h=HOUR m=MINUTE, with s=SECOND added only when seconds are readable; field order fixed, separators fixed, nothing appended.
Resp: h=10 m=54
